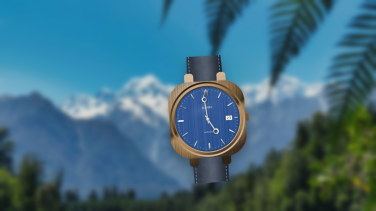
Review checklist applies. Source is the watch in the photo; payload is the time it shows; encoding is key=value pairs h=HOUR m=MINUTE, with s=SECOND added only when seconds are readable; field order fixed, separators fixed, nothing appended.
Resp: h=4 m=59
